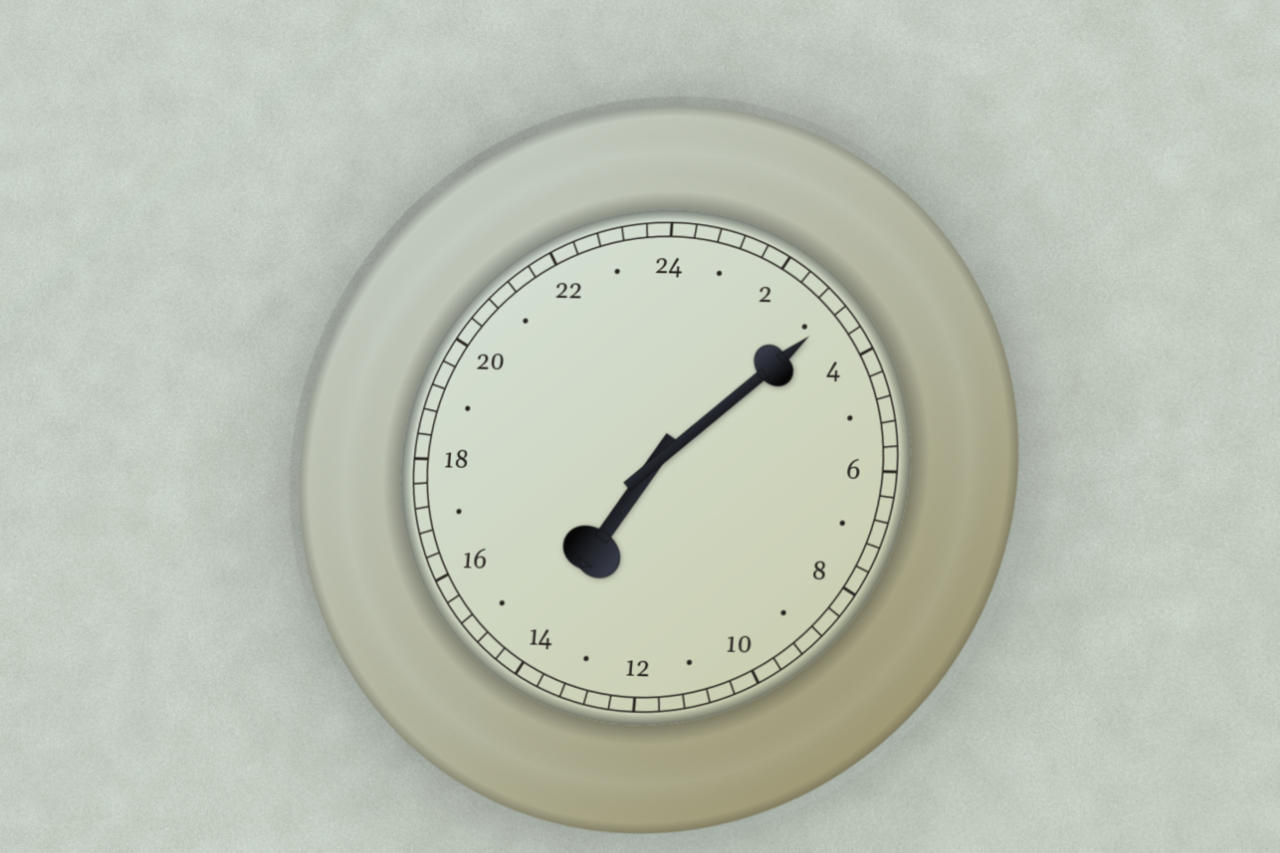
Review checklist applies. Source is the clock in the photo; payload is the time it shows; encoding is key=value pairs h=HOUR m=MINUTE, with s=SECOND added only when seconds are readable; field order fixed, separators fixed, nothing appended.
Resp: h=14 m=8
